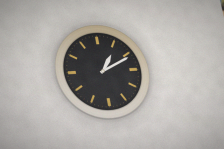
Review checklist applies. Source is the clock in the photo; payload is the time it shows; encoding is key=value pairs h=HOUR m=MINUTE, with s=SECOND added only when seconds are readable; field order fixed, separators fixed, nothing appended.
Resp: h=1 m=11
